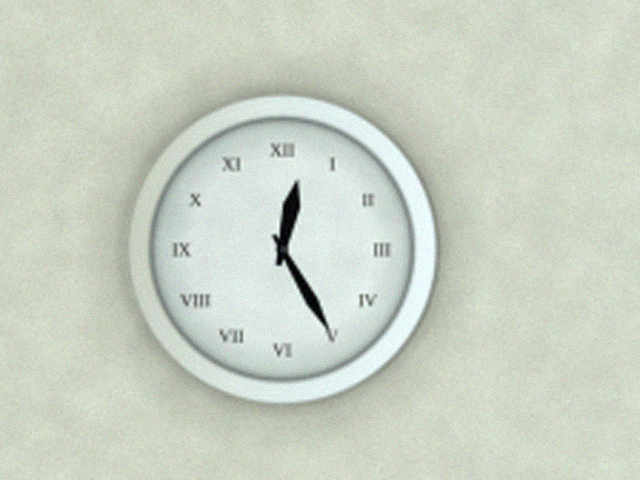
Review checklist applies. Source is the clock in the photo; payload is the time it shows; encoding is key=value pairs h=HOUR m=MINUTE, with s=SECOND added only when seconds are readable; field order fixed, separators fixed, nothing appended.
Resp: h=12 m=25
